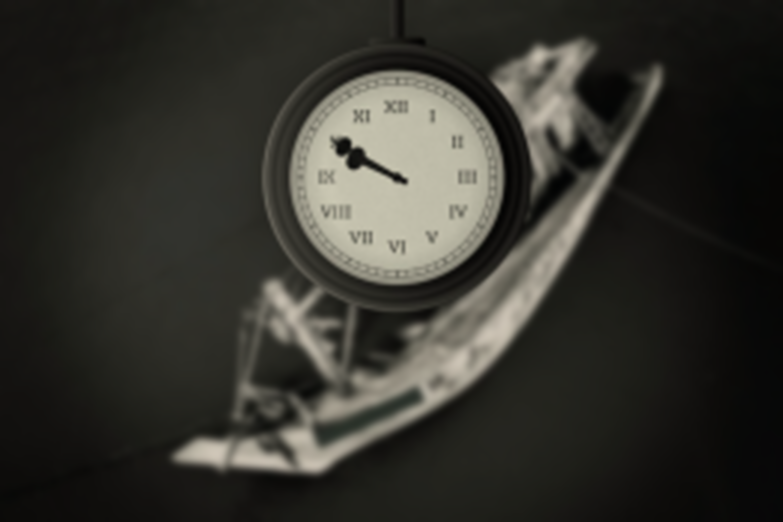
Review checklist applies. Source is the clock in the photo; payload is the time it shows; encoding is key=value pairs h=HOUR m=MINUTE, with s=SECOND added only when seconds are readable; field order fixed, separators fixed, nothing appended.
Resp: h=9 m=50
